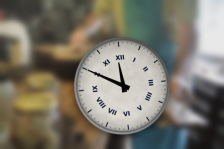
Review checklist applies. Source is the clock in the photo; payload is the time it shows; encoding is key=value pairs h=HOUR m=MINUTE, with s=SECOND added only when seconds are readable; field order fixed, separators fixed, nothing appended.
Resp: h=11 m=50
